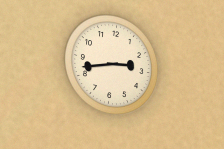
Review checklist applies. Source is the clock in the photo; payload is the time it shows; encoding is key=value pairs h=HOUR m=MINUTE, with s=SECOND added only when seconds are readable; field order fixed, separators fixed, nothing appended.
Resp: h=2 m=42
